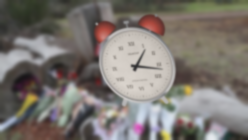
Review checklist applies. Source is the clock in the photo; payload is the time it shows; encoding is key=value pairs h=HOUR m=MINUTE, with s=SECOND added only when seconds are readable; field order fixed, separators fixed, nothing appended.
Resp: h=1 m=17
